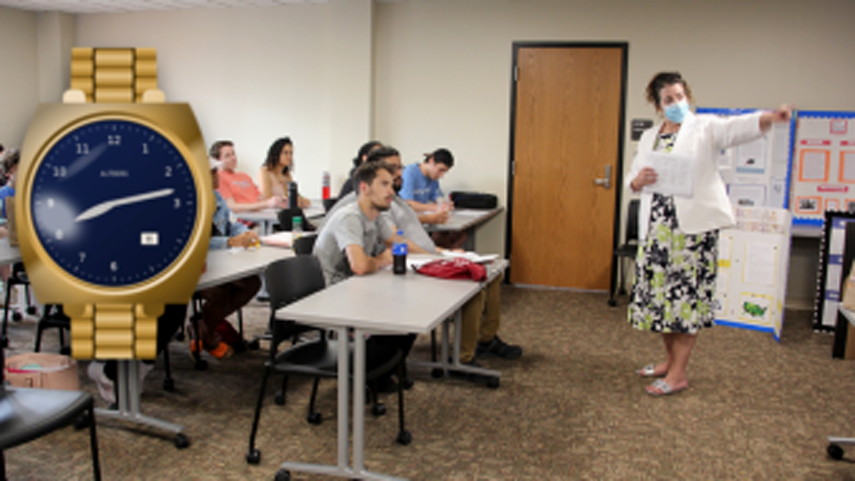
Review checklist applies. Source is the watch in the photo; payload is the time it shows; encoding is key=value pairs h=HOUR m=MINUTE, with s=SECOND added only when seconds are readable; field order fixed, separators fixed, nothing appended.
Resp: h=8 m=13
